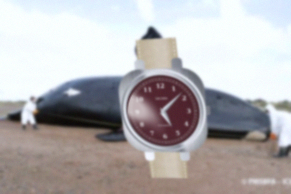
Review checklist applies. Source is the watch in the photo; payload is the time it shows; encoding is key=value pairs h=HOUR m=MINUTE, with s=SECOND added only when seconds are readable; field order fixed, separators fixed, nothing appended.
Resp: h=5 m=8
